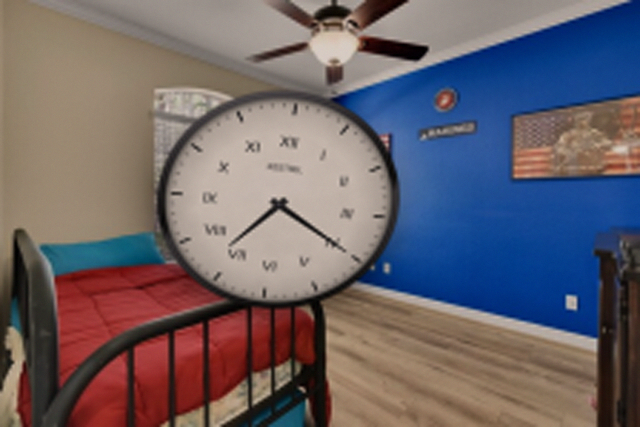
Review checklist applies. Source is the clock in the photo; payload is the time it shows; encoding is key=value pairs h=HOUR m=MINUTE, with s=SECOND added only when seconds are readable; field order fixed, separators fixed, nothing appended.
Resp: h=7 m=20
